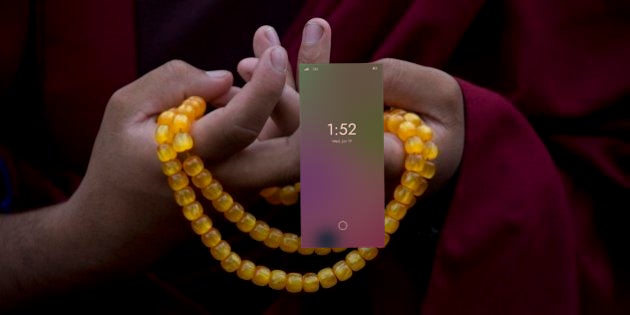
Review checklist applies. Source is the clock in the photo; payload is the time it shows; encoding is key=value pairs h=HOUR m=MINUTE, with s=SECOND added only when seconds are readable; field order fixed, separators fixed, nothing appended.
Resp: h=1 m=52
